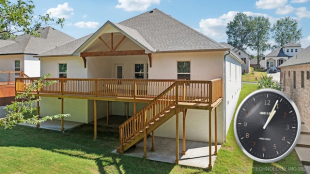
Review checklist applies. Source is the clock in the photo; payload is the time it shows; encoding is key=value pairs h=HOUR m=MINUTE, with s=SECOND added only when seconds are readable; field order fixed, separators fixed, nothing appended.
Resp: h=1 m=4
